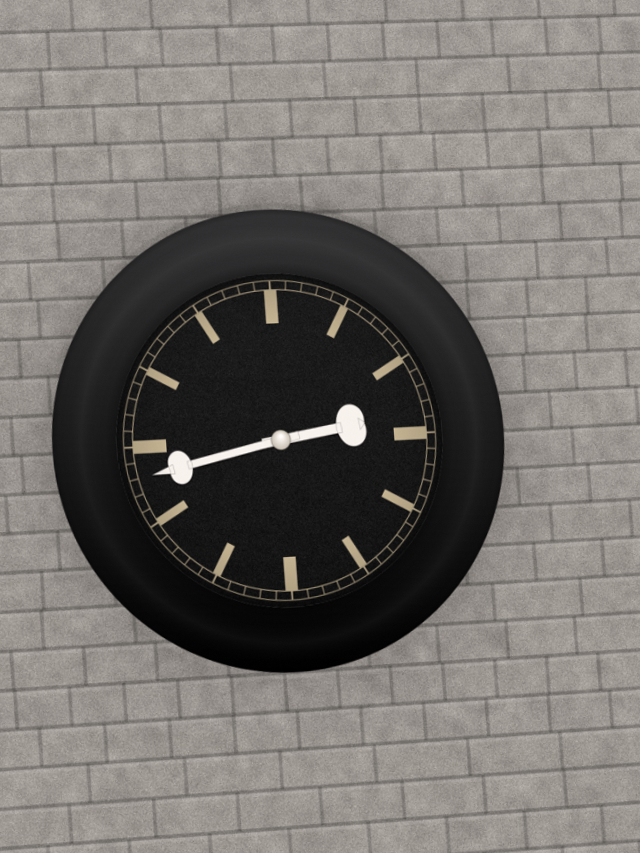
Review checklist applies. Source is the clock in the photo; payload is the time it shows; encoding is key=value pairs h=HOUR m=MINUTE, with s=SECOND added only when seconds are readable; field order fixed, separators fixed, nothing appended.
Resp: h=2 m=43
